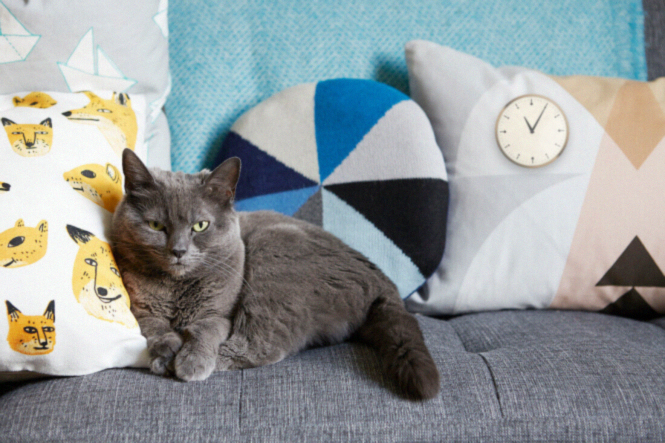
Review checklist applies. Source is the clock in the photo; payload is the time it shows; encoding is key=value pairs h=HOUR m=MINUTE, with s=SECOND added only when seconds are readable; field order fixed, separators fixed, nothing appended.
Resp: h=11 m=5
